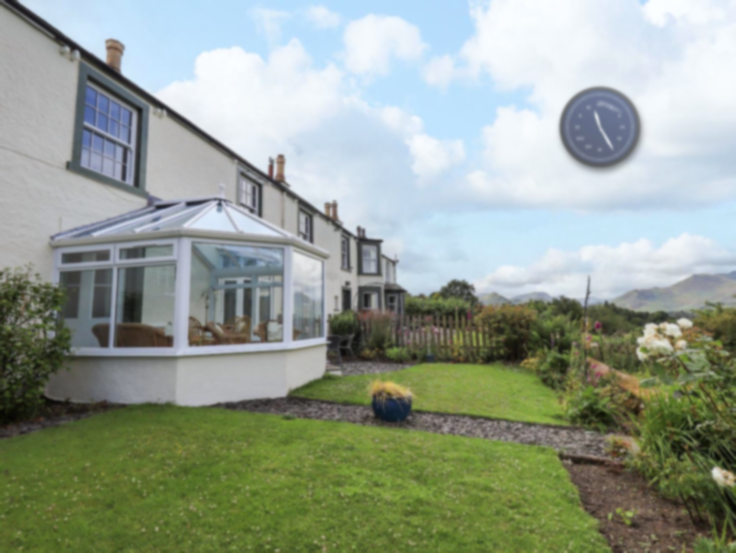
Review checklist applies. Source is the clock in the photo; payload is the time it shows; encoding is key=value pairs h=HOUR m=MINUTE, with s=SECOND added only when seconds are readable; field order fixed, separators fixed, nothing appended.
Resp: h=11 m=25
